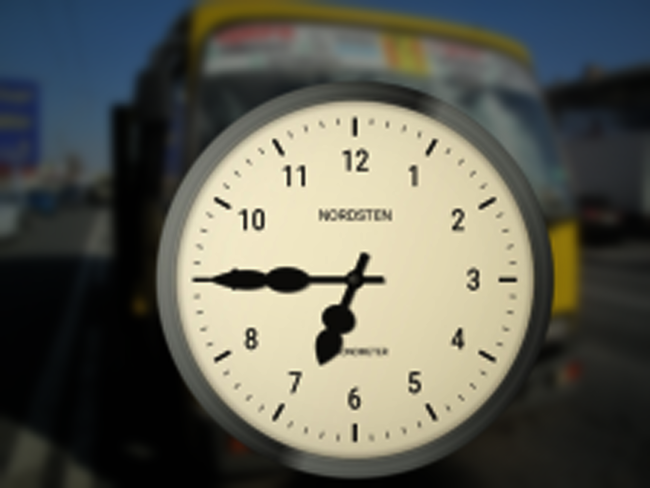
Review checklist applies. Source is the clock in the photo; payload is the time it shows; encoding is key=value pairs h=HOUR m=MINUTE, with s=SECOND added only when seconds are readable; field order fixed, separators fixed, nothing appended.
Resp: h=6 m=45
